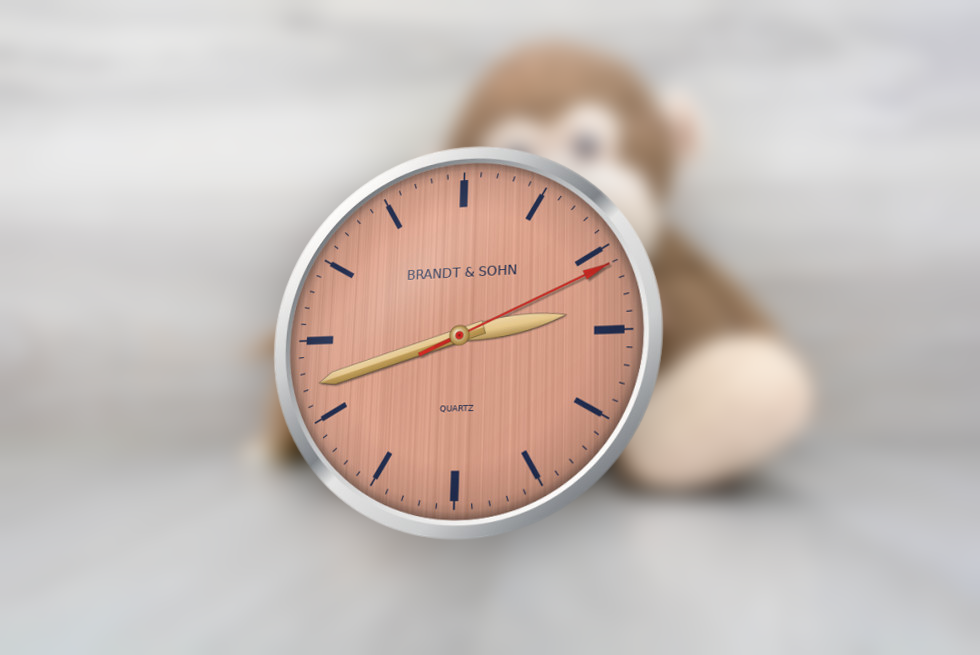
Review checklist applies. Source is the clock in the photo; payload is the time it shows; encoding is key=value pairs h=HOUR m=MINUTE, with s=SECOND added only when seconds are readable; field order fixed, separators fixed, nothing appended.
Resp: h=2 m=42 s=11
